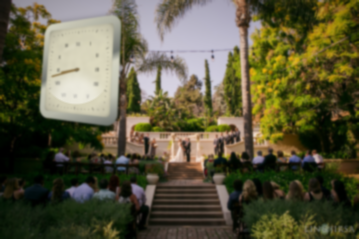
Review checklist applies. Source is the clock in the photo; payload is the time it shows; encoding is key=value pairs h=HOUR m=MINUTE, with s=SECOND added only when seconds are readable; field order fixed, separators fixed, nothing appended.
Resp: h=8 m=43
